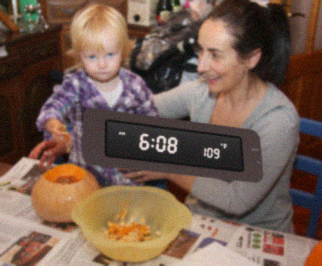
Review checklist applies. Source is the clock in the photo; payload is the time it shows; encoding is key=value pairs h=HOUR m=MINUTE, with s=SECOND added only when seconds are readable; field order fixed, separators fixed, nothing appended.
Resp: h=6 m=8
